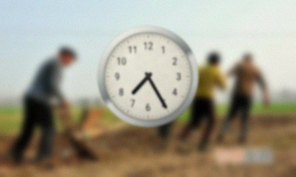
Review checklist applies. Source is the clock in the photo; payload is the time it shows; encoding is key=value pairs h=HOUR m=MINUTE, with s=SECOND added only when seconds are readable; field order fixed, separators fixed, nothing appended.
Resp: h=7 m=25
